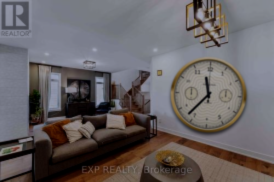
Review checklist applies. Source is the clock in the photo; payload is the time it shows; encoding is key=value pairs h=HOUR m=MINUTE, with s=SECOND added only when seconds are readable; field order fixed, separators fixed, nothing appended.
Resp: h=11 m=37
